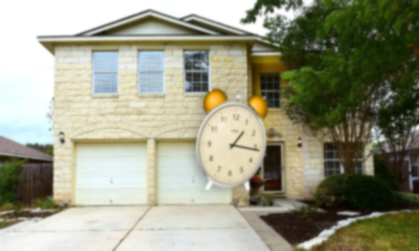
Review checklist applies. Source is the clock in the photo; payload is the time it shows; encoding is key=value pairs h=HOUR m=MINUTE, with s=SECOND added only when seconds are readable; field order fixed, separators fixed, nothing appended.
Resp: h=1 m=16
